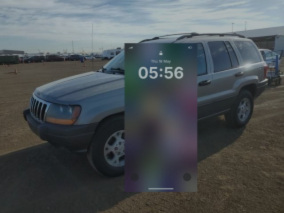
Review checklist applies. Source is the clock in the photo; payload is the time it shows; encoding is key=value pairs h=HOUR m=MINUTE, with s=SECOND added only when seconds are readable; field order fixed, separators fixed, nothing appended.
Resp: h=5 m=56
